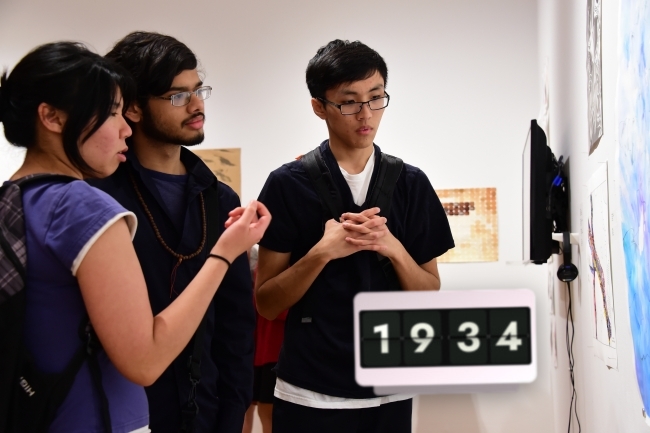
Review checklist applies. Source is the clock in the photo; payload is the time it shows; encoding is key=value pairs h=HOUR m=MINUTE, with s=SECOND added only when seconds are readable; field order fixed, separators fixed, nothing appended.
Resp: h=19 m=34
